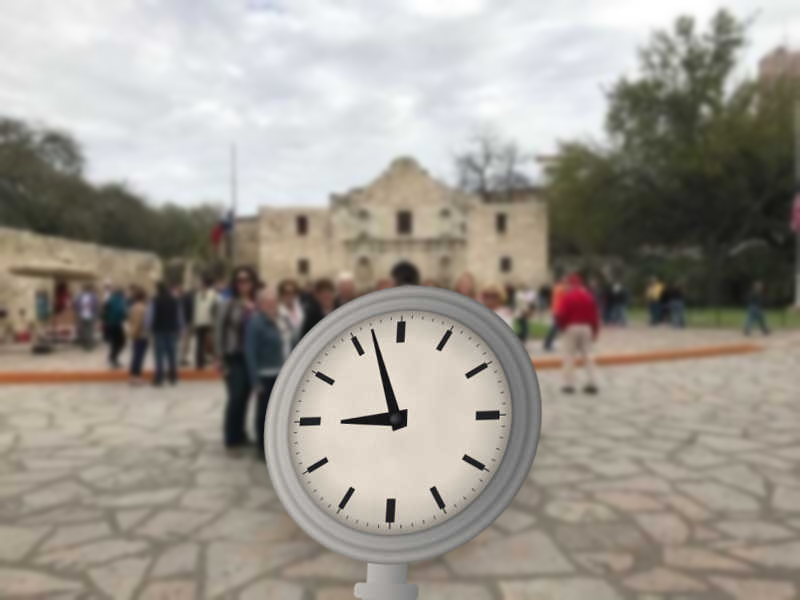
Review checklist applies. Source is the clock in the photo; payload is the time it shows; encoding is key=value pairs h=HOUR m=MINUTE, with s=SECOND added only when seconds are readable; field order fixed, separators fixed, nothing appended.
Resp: h=8 m=57
